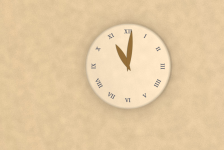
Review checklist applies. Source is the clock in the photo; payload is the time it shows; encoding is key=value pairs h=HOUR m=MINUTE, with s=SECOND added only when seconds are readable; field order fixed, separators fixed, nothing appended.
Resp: h=11 m=1
